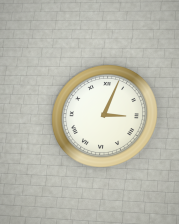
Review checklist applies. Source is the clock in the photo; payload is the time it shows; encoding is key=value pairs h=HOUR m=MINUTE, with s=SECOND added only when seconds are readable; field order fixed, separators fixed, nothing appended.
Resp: h=3 m=3
